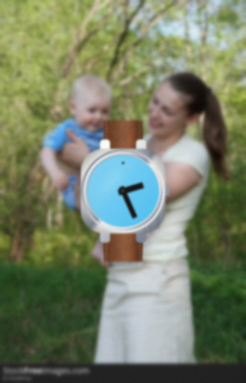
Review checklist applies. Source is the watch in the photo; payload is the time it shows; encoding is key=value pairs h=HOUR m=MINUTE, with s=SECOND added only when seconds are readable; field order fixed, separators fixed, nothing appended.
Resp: h=2 m=26
